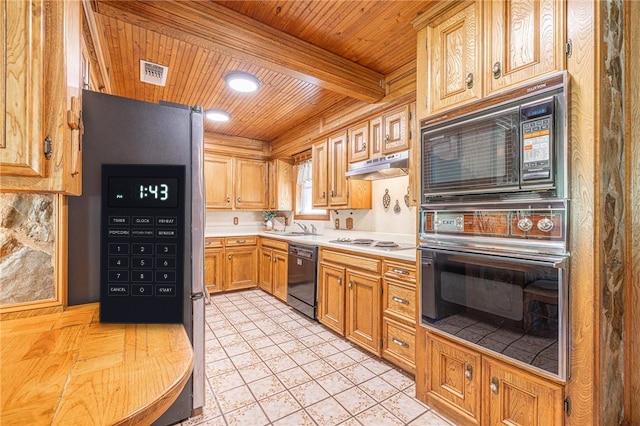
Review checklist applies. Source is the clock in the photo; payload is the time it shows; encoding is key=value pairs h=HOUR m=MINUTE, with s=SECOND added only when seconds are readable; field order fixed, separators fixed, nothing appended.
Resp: h=1 m=43
